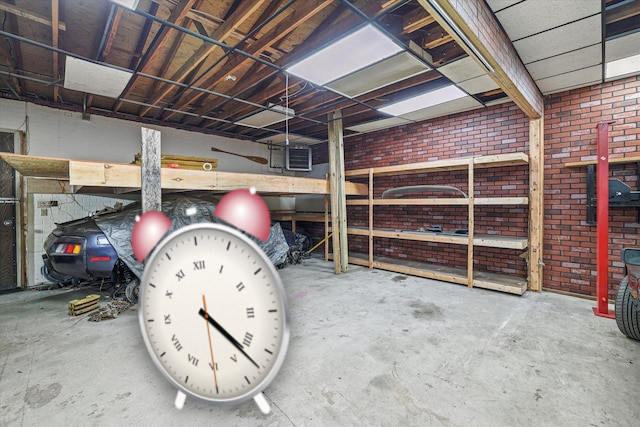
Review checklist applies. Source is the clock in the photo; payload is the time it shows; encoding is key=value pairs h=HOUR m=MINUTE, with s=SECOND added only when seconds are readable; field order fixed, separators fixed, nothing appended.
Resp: h=4 m=22 s=30
